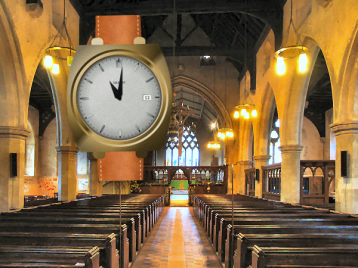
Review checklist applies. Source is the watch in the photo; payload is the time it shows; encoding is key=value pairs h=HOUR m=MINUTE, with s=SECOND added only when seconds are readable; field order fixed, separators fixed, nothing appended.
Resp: h=11 m=1
